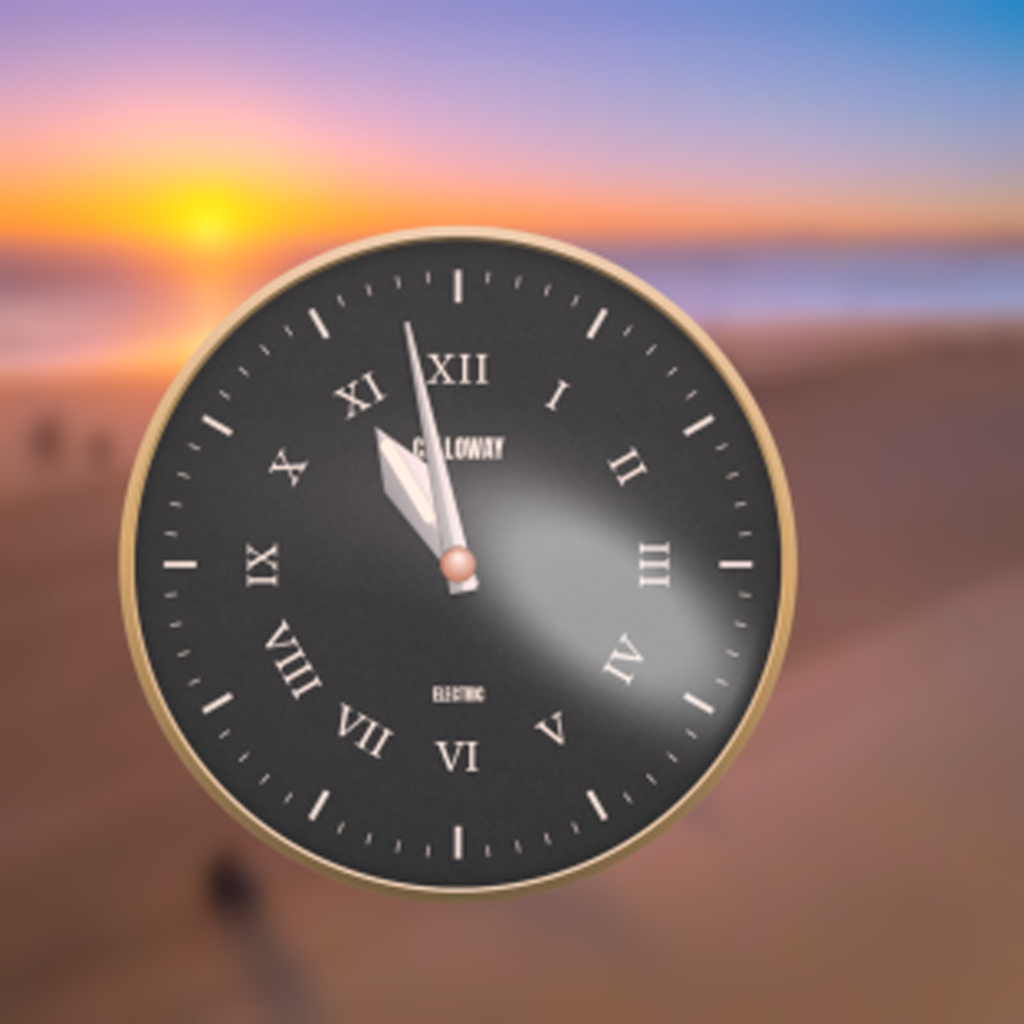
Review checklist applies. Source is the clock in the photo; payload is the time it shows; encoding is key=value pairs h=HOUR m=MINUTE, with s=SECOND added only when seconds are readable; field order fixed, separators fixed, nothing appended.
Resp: h=10 m=58
